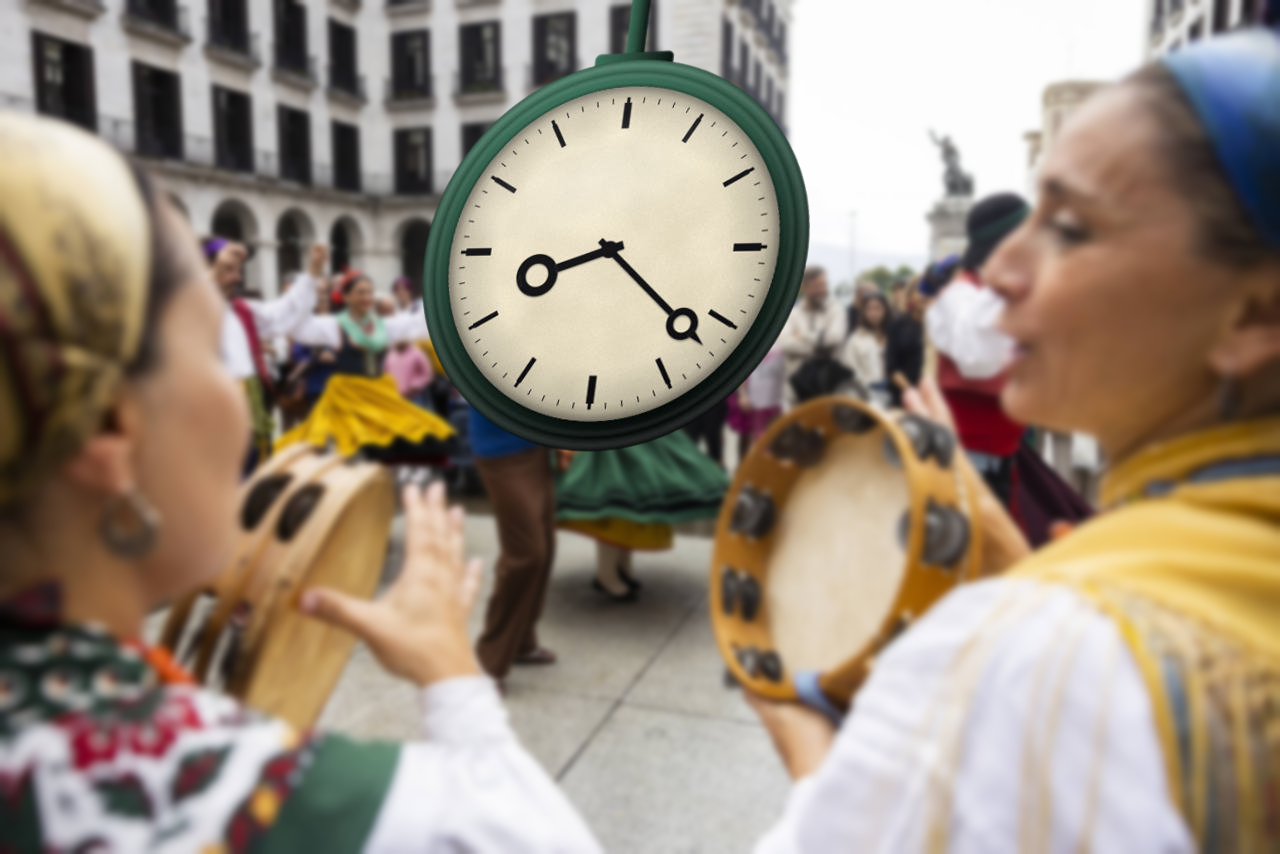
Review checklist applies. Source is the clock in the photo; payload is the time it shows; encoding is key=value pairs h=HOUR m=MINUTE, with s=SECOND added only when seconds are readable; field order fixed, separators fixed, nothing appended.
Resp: h=8 m=22
